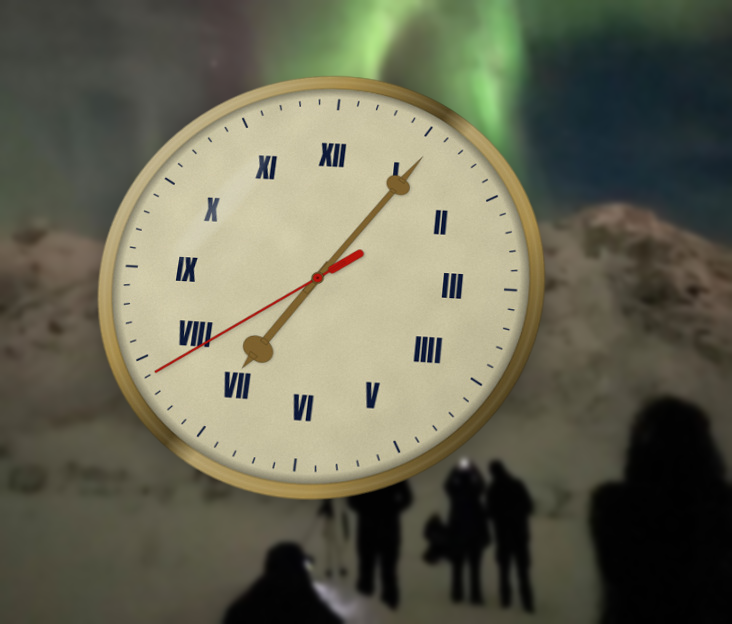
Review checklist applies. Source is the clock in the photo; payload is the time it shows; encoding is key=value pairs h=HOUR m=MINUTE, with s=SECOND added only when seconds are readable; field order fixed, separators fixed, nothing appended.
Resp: h=7 m=5 s=39
